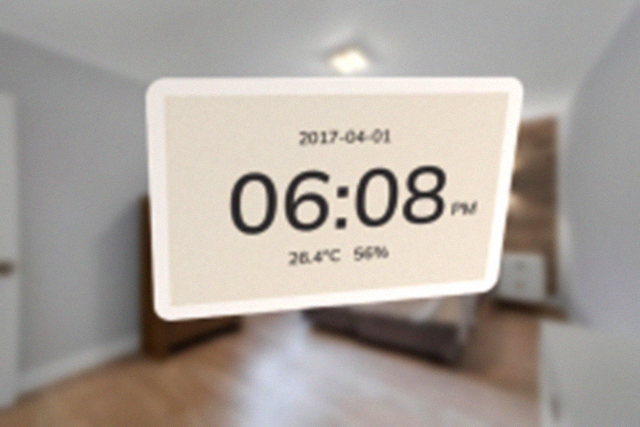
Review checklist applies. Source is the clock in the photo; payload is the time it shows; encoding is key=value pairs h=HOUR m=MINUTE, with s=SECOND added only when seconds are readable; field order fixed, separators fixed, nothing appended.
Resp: h=6 m=8
